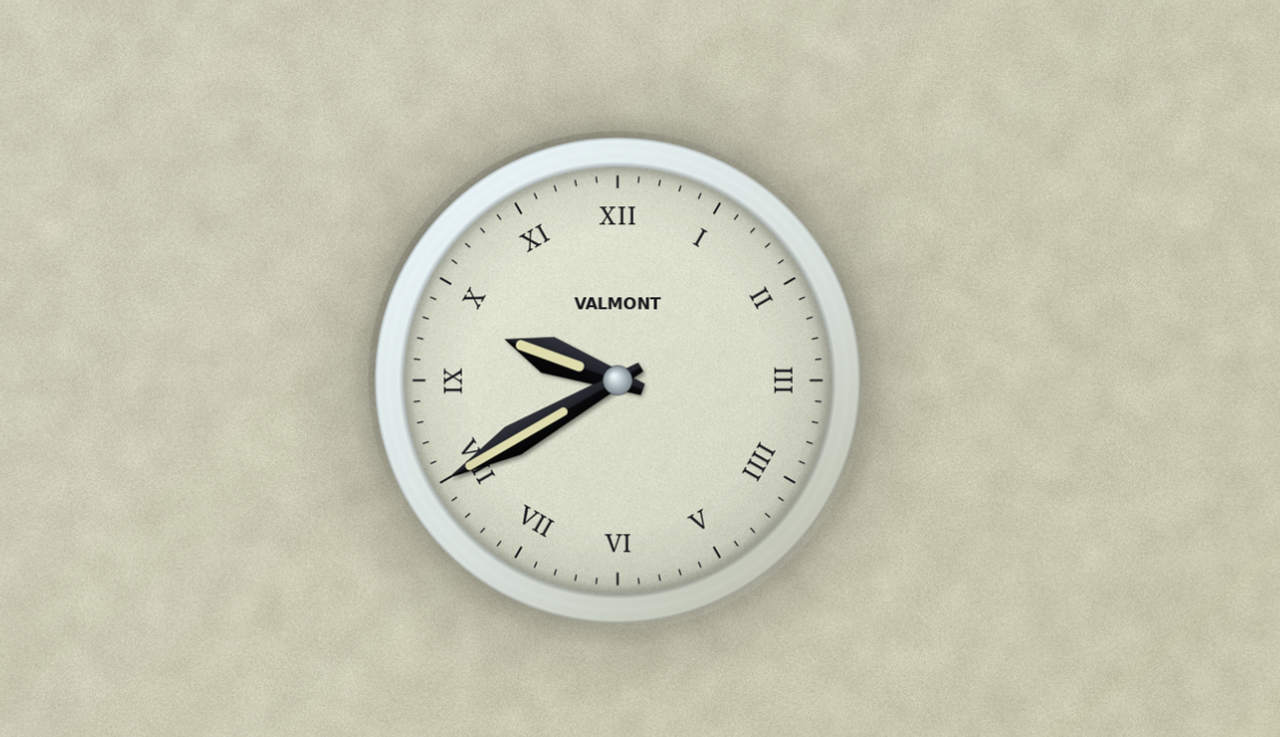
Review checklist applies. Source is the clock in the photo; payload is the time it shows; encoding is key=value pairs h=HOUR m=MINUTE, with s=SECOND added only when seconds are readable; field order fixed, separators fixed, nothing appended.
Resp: h=9 m=40
